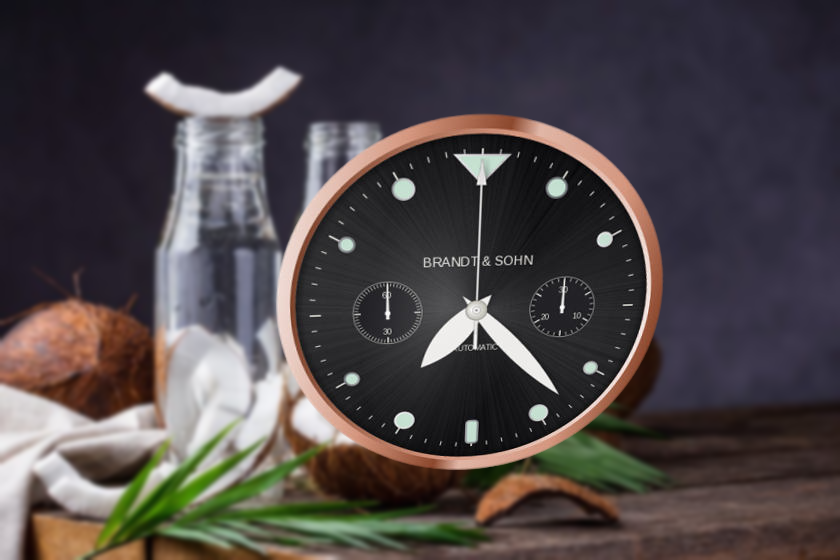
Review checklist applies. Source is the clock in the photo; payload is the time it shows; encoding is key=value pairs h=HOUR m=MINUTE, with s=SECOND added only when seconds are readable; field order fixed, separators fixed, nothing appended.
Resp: h=7 m=23
